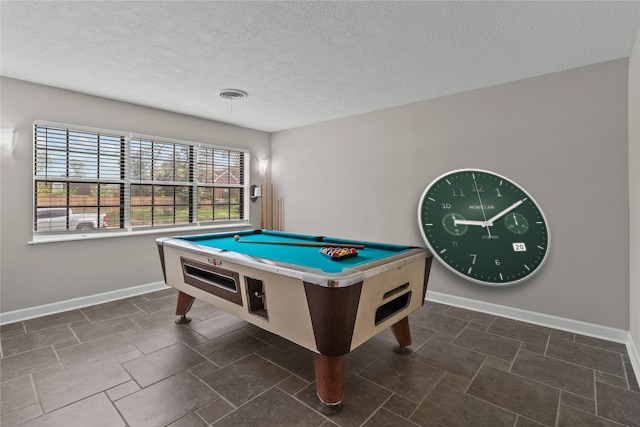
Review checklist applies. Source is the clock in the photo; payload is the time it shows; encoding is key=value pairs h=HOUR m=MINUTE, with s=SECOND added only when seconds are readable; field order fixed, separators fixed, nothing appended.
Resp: h=9 m=10
